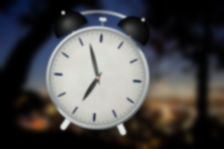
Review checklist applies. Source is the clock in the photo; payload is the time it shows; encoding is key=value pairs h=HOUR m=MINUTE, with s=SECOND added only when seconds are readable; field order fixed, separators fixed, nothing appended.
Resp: h=6 m=57
